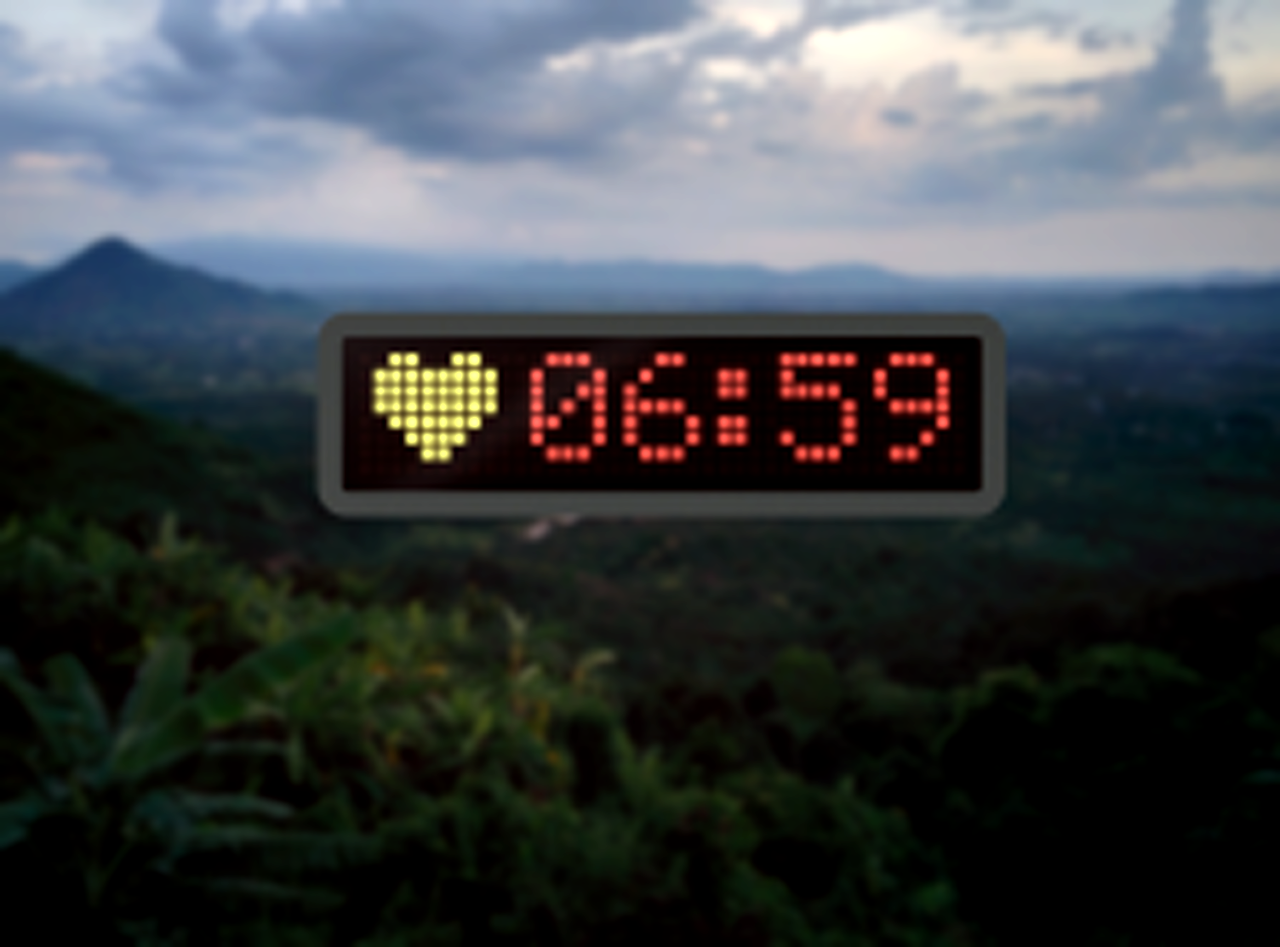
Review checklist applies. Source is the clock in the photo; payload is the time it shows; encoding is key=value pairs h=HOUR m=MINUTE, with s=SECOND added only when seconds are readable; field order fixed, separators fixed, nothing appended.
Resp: h=6 m=59
